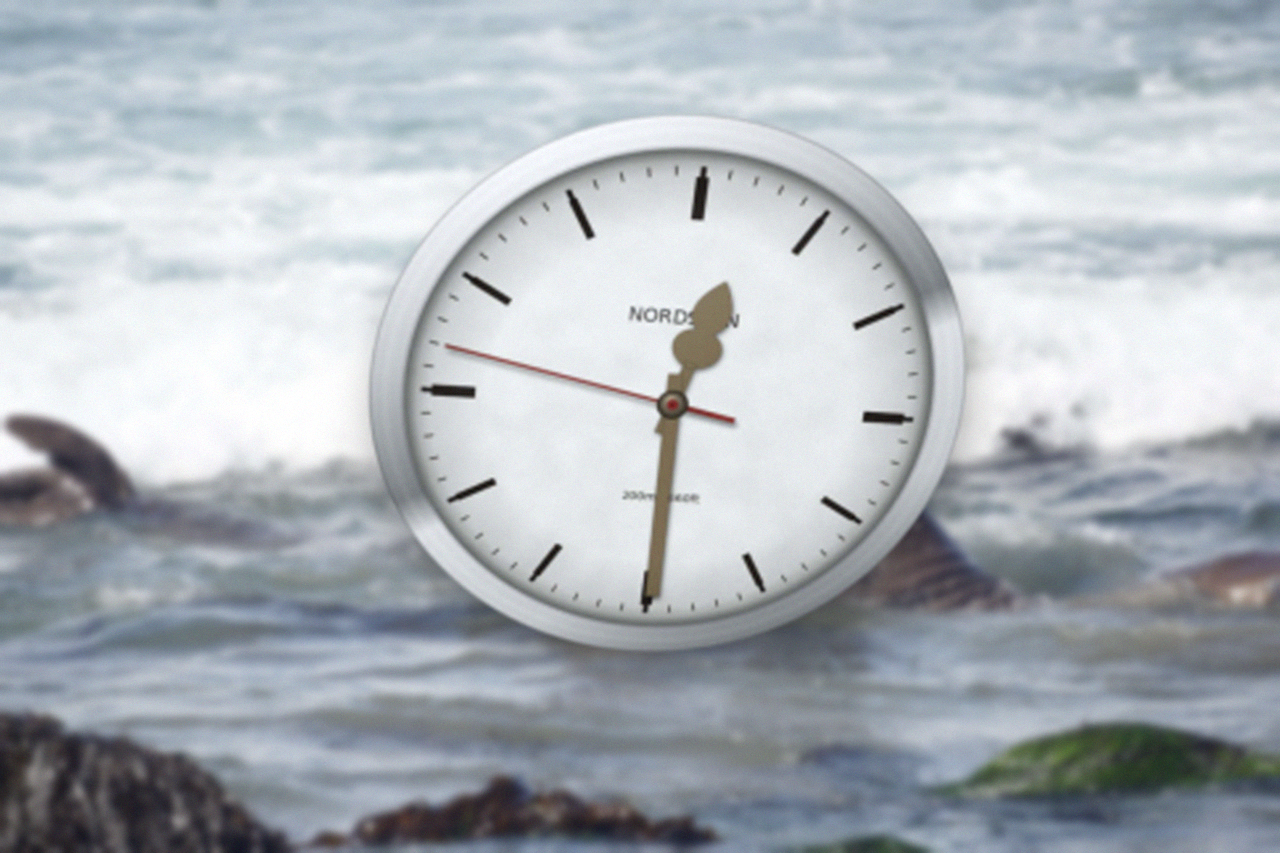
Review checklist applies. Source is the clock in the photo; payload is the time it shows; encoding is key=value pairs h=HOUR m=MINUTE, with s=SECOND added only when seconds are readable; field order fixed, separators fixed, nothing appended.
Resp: h=12 m=29 s=47
